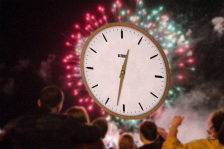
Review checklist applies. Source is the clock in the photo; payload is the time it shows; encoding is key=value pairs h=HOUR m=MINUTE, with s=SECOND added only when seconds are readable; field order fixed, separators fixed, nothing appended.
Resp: h=12 m=32
